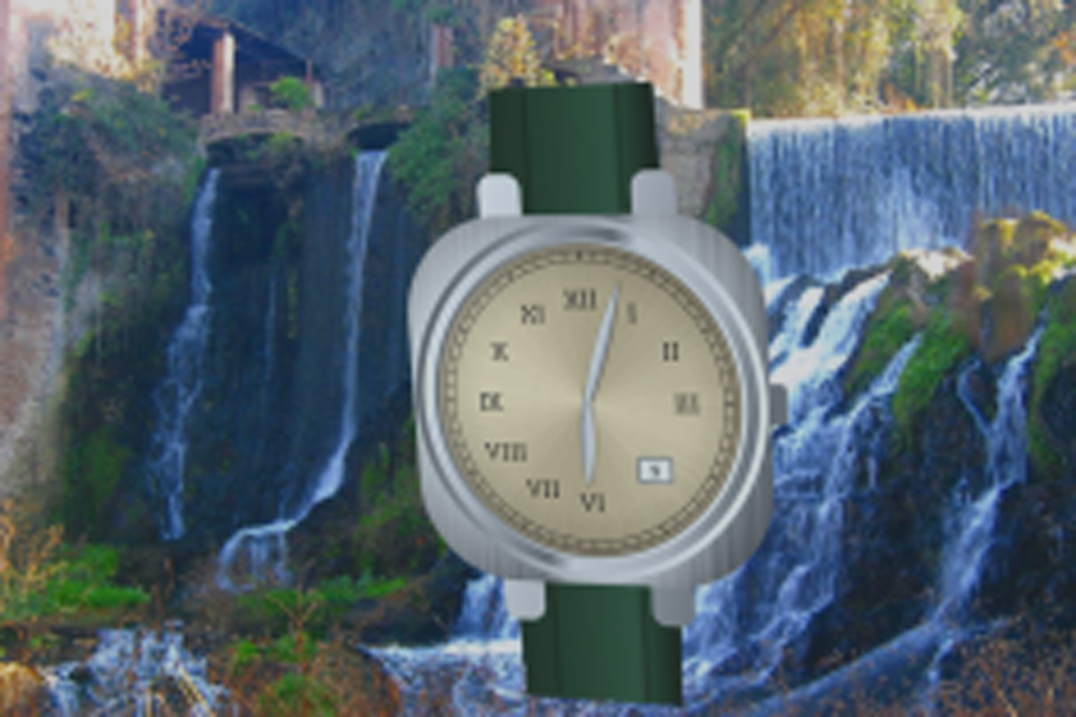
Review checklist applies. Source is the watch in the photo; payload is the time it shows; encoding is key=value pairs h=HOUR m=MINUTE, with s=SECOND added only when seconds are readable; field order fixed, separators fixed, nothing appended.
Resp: h=6 m=3
